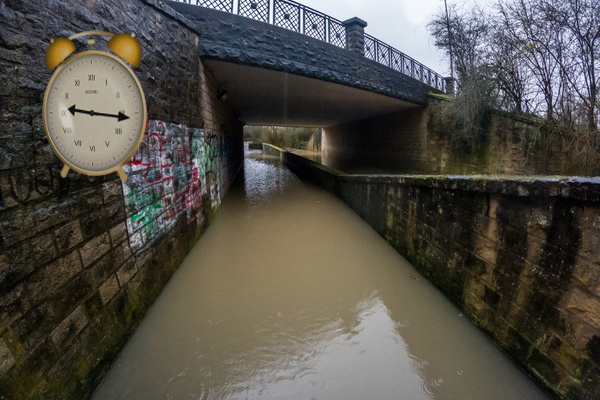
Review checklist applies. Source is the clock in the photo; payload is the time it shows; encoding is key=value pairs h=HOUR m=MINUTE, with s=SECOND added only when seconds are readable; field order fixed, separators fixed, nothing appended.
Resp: h=9 m=16
